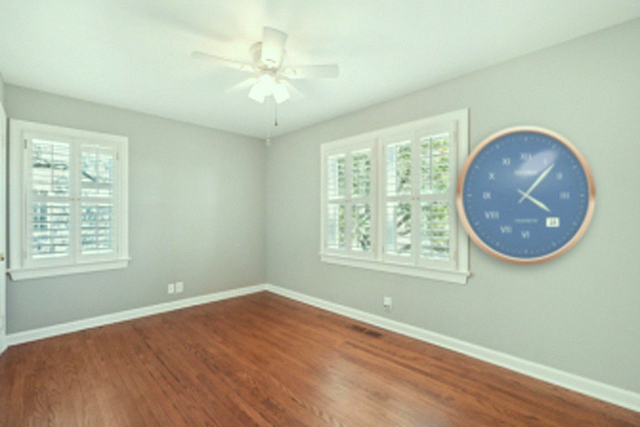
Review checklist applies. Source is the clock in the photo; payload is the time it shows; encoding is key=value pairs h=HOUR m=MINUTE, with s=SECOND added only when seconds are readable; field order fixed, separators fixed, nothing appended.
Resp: h=4 m=7
